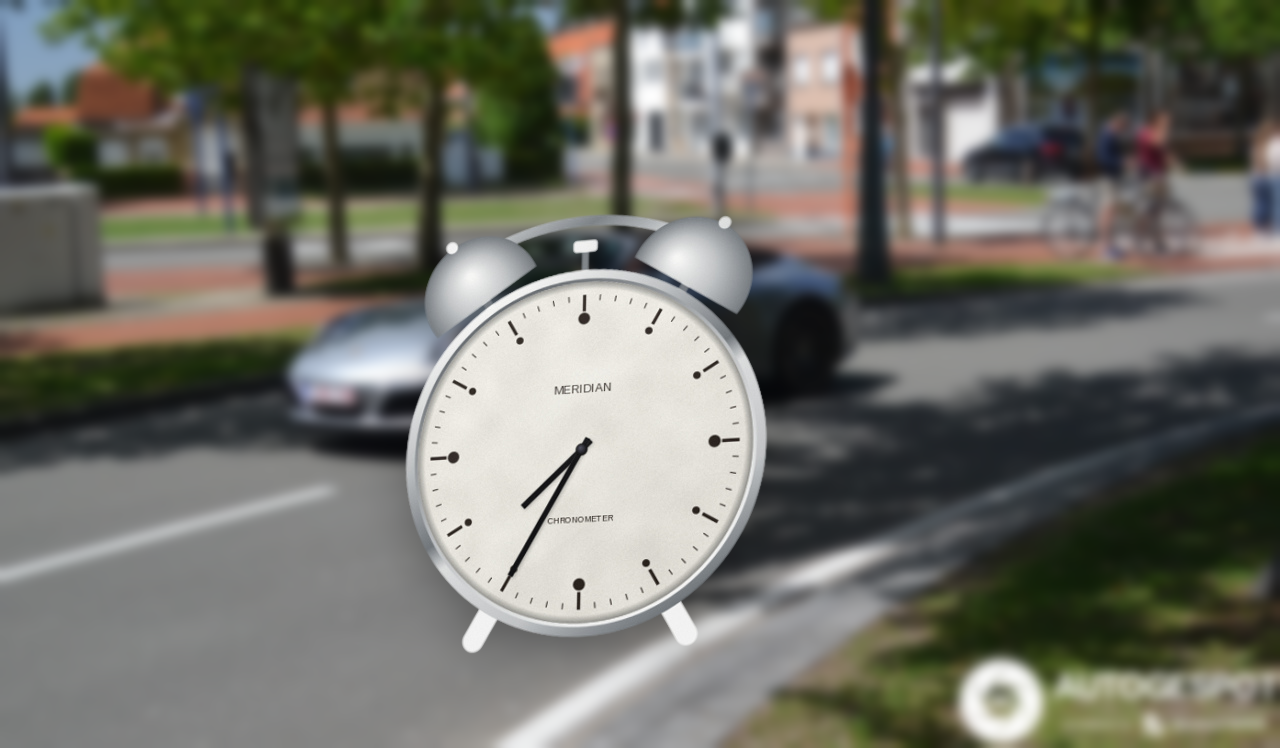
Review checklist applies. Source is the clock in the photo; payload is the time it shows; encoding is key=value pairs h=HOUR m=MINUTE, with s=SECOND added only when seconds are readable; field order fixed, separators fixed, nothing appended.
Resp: h=7 m=35
